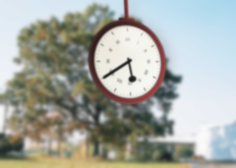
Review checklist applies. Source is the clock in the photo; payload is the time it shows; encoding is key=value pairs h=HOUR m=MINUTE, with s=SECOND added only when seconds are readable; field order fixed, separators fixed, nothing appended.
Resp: h=5 m=40
